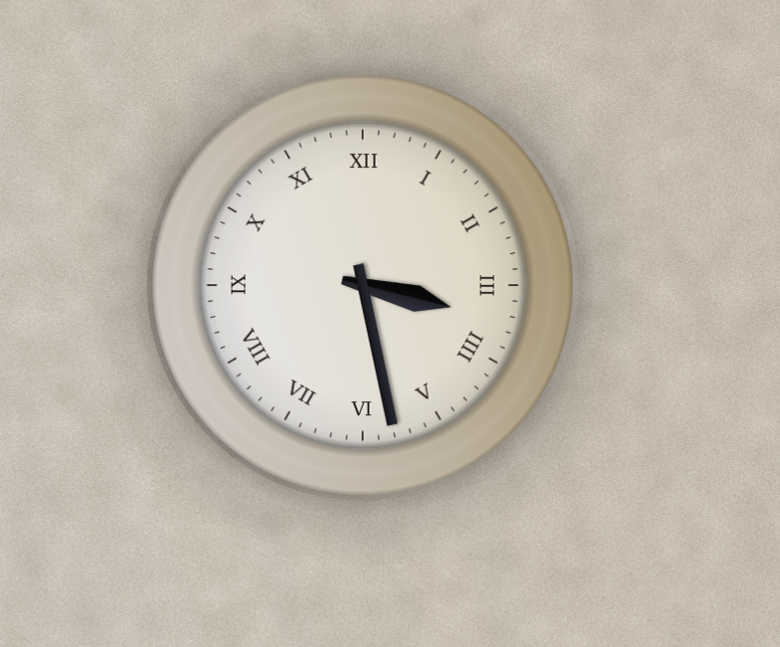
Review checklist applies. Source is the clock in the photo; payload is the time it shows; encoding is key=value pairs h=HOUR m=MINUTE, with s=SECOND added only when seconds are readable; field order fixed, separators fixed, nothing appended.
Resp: h=3 m=28
